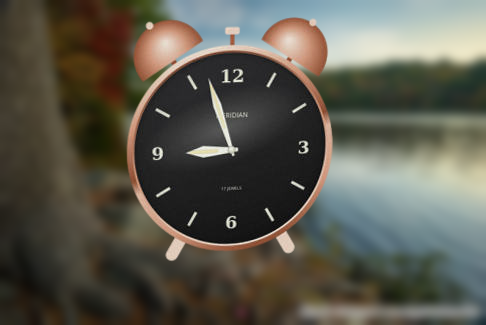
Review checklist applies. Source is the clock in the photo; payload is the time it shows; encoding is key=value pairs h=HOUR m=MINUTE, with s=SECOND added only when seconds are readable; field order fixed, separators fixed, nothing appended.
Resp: h=8 m=57
